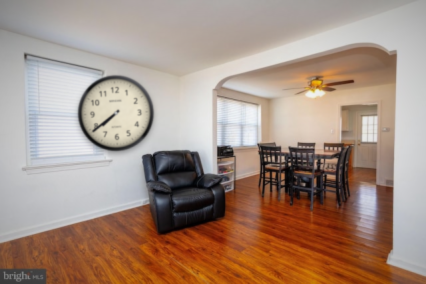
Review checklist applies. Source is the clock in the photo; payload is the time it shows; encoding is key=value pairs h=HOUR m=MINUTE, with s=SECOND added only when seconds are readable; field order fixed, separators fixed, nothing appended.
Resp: h=7 m=39
